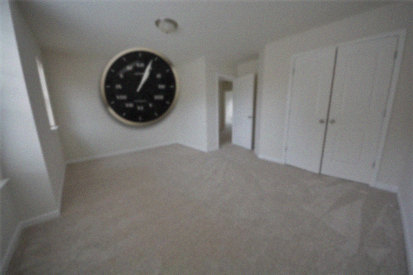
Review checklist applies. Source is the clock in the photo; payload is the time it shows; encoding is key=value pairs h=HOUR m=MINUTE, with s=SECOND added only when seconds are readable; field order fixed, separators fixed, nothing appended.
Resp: h=1 m=4
